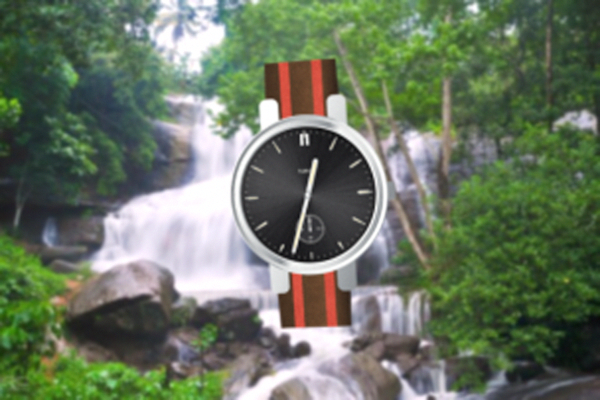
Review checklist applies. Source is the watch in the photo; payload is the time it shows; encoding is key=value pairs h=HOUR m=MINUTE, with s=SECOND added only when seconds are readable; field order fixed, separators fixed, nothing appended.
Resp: h=12 m=33
